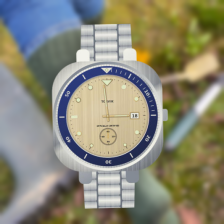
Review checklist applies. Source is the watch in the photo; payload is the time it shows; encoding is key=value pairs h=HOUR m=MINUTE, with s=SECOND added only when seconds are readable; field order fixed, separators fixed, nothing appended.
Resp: h=2 m=59
